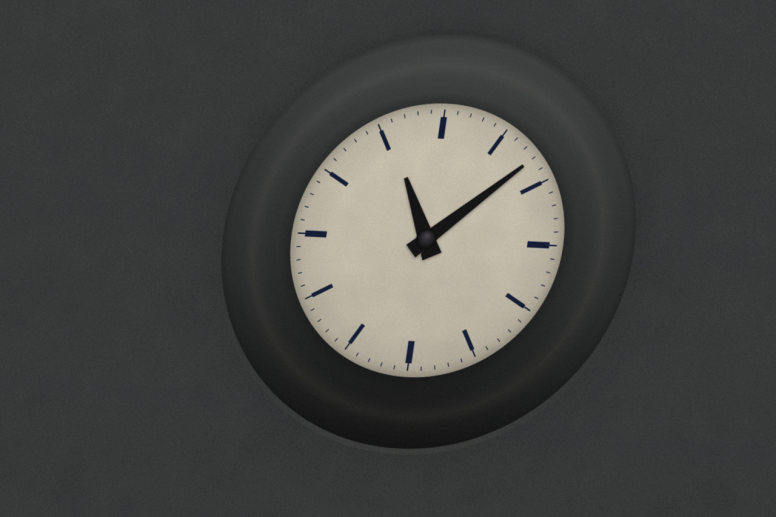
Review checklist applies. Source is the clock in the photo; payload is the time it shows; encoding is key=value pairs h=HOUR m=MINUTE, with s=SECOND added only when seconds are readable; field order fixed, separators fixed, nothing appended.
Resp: h=11 m=8
